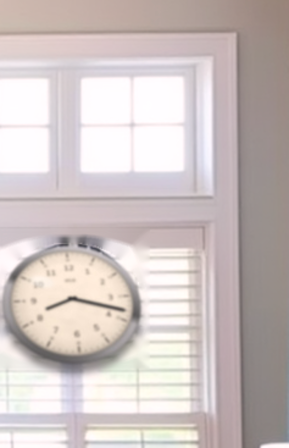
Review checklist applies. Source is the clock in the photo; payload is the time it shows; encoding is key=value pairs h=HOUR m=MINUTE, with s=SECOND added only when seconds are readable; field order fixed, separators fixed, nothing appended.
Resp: h=8 m=18
